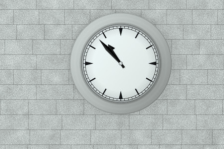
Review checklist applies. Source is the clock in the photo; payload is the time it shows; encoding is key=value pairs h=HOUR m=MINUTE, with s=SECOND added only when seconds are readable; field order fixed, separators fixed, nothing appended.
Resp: h=10 m=53
